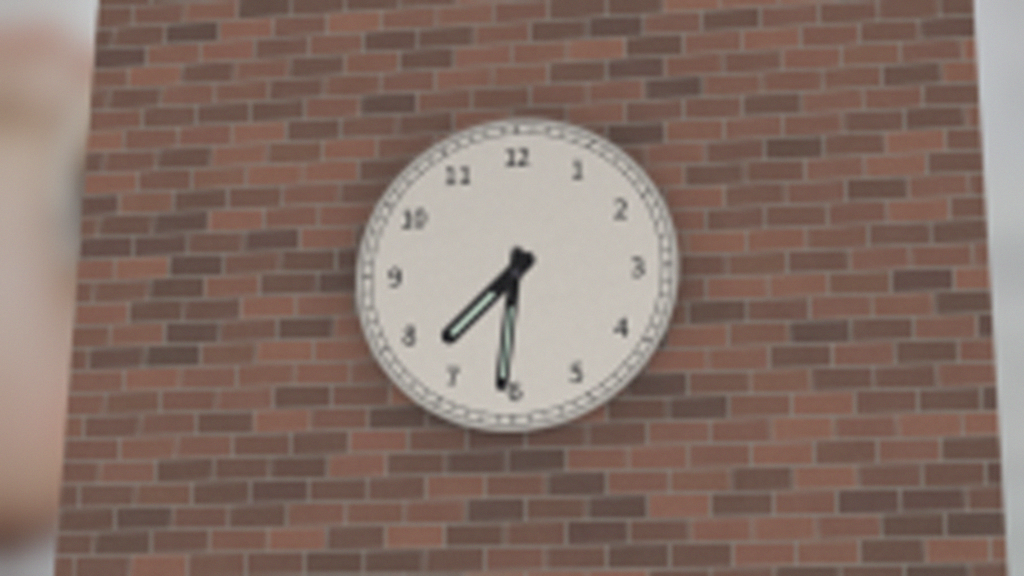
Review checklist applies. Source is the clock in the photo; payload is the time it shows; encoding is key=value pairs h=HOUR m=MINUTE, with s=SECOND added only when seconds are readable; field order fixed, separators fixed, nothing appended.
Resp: h=7 m=31
